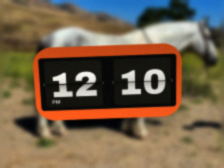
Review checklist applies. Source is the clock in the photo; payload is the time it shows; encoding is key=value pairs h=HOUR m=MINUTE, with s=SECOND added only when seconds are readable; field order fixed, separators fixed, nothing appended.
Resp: h=12 m=10
